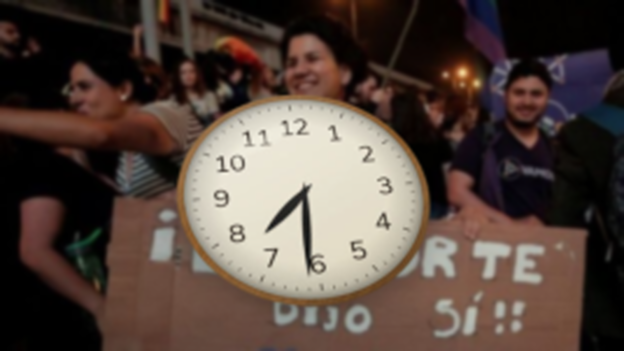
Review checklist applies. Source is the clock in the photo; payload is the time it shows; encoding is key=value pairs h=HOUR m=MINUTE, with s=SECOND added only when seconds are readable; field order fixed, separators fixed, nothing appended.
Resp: h=7 m=31
